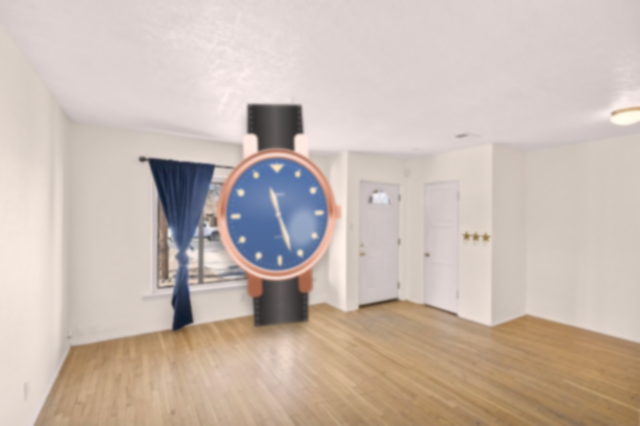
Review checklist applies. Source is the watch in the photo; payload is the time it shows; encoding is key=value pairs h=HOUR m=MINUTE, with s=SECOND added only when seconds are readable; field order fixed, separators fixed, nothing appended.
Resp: h=11 m=27
